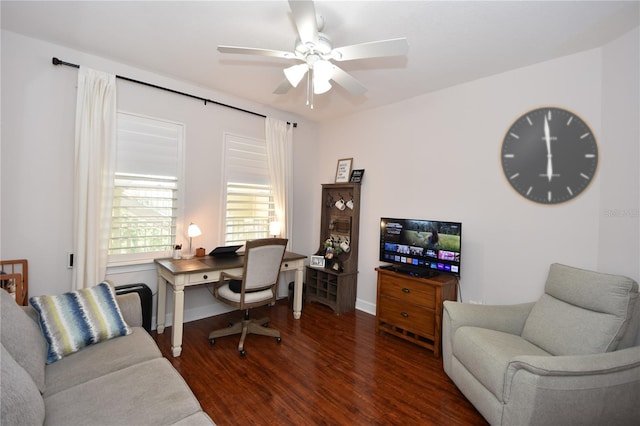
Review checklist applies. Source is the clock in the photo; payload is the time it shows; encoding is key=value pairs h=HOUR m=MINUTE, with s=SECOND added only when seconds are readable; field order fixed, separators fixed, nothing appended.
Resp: h=5 m=59
